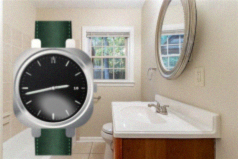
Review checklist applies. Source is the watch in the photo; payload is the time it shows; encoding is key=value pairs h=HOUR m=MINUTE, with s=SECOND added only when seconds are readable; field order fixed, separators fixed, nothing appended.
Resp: h=2 m=43
